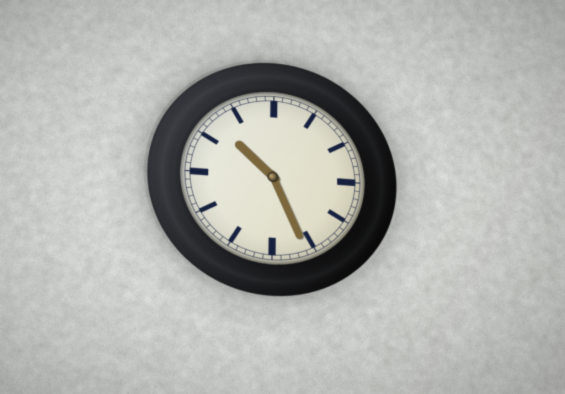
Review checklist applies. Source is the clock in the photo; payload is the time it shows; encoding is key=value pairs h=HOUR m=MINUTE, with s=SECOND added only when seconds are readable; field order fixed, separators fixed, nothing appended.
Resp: h=10 m=26
